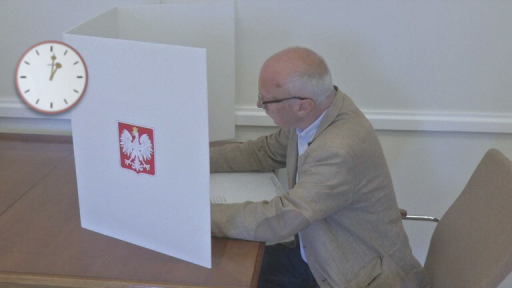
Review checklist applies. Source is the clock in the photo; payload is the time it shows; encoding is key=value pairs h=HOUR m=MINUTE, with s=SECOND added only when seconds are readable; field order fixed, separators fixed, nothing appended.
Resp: h=1 m=1
